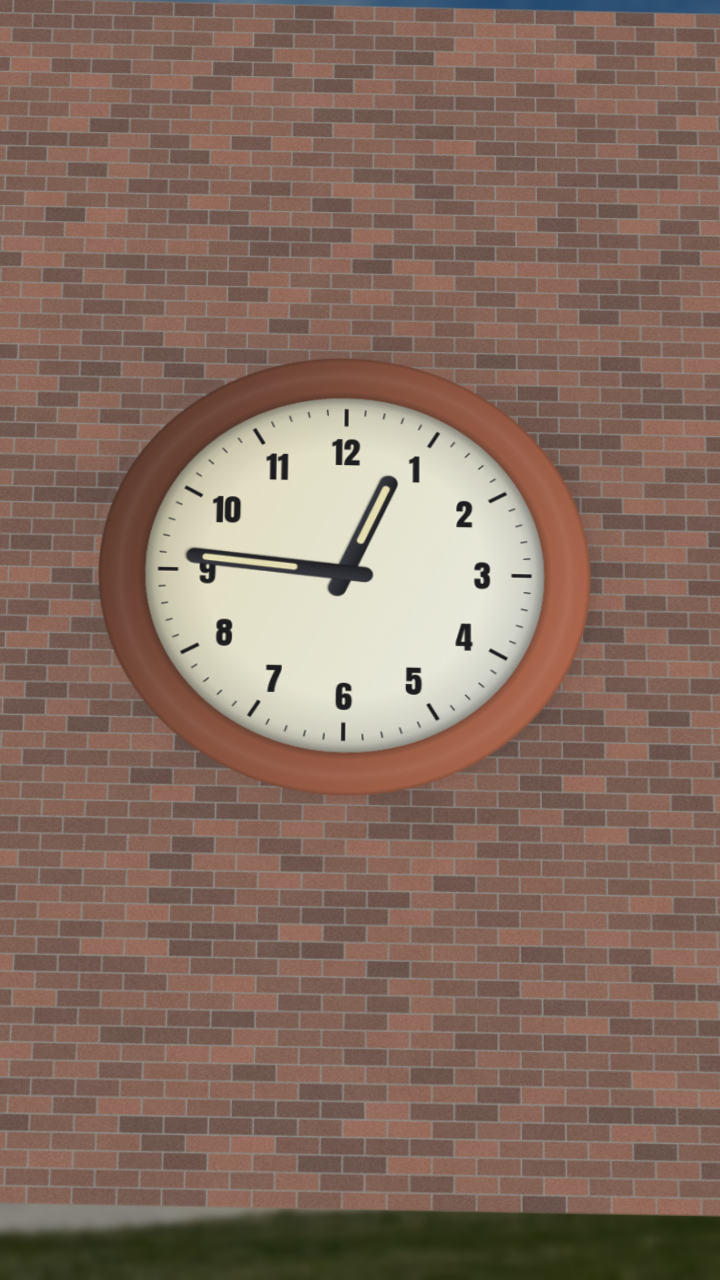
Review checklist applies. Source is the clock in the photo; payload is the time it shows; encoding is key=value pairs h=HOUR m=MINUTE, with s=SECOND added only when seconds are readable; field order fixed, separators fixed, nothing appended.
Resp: h=12 m=46
